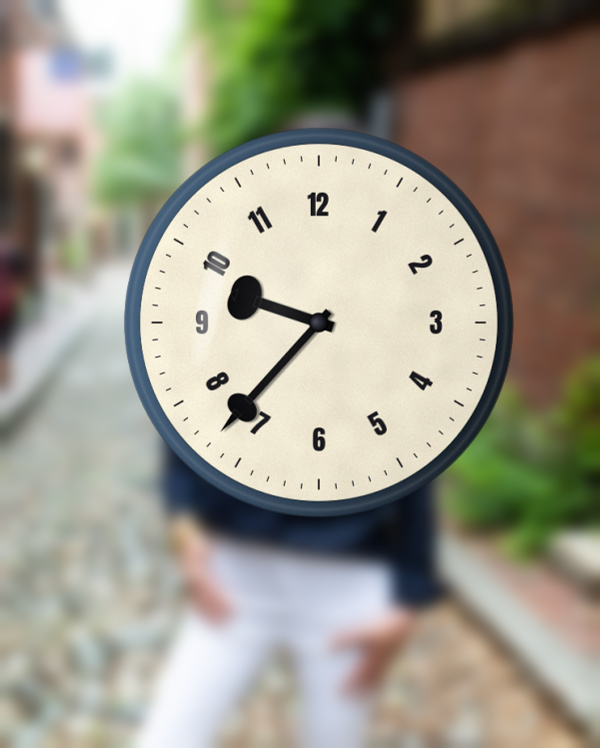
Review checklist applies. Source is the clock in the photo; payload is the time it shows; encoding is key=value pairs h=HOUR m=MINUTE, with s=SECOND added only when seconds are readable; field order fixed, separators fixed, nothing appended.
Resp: h=9 m=37
